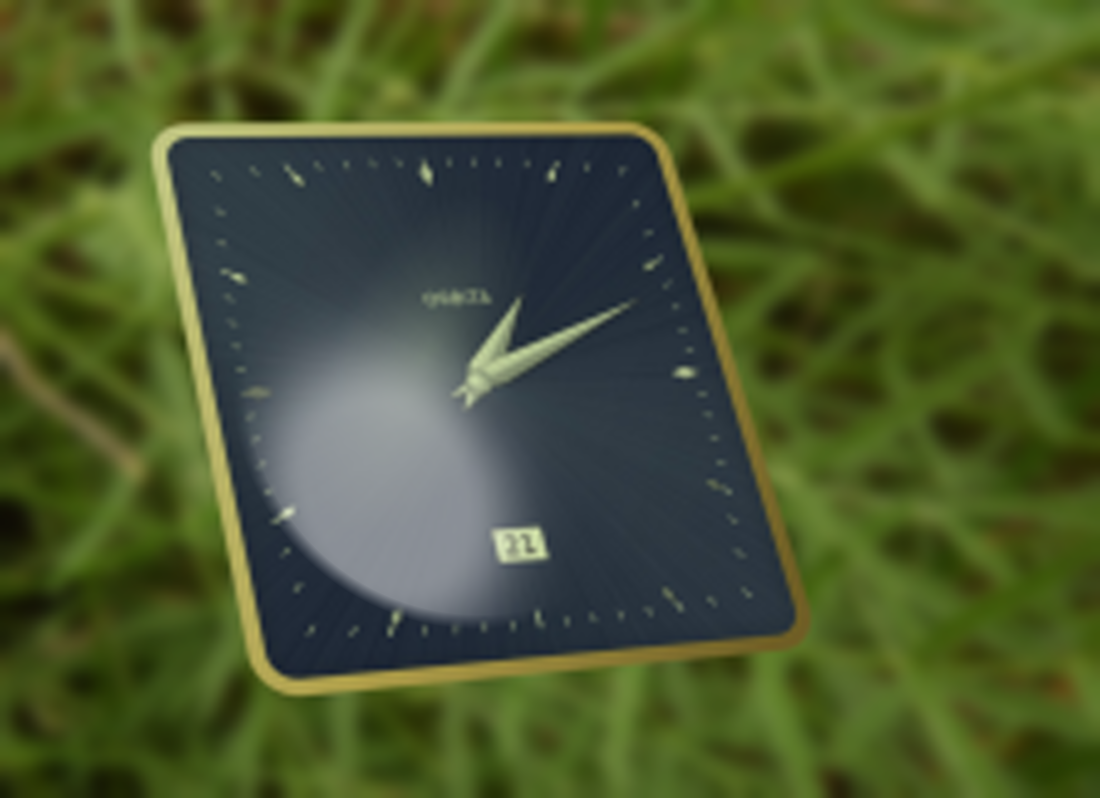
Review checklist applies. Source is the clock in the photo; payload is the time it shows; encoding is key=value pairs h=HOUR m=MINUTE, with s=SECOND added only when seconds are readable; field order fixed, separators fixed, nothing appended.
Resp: h=1 m=11
